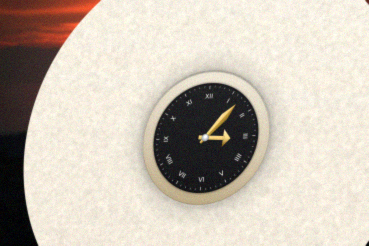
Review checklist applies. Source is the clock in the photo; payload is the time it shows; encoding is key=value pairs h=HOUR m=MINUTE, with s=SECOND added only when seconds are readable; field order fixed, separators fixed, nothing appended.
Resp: h=3 m=7
